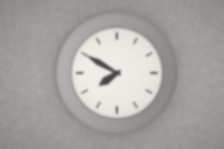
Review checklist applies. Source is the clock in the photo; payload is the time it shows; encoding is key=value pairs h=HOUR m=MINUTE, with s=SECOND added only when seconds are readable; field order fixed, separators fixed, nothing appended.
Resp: h=7 m=50
